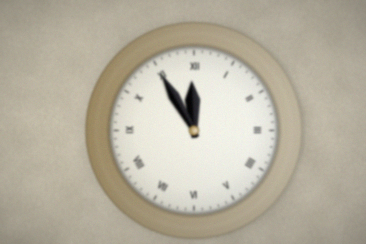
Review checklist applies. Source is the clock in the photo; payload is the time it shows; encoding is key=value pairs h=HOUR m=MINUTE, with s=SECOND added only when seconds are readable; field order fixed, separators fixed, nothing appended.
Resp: h=11 m=55
